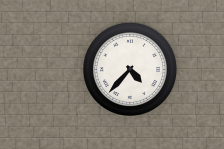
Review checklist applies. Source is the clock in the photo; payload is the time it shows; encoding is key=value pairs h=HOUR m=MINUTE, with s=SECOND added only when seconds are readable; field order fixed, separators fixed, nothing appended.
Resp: h=4 m=37
